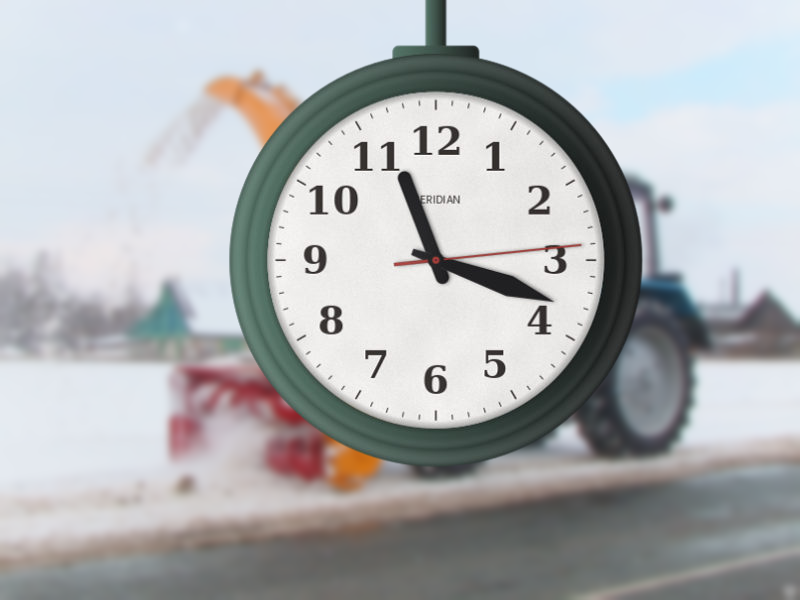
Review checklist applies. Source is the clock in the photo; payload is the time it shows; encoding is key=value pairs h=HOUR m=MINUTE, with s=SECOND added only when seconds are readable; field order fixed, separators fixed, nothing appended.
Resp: h=11 m=18 s=14
